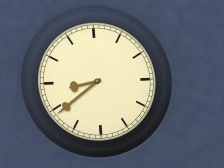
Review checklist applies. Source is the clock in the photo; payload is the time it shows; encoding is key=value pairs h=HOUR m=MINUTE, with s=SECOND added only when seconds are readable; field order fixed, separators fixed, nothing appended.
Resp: h=8 m=39
